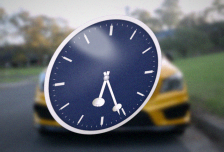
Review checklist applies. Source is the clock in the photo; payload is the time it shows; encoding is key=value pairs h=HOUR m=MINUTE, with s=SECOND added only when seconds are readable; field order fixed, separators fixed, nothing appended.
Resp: h=6 m=26
